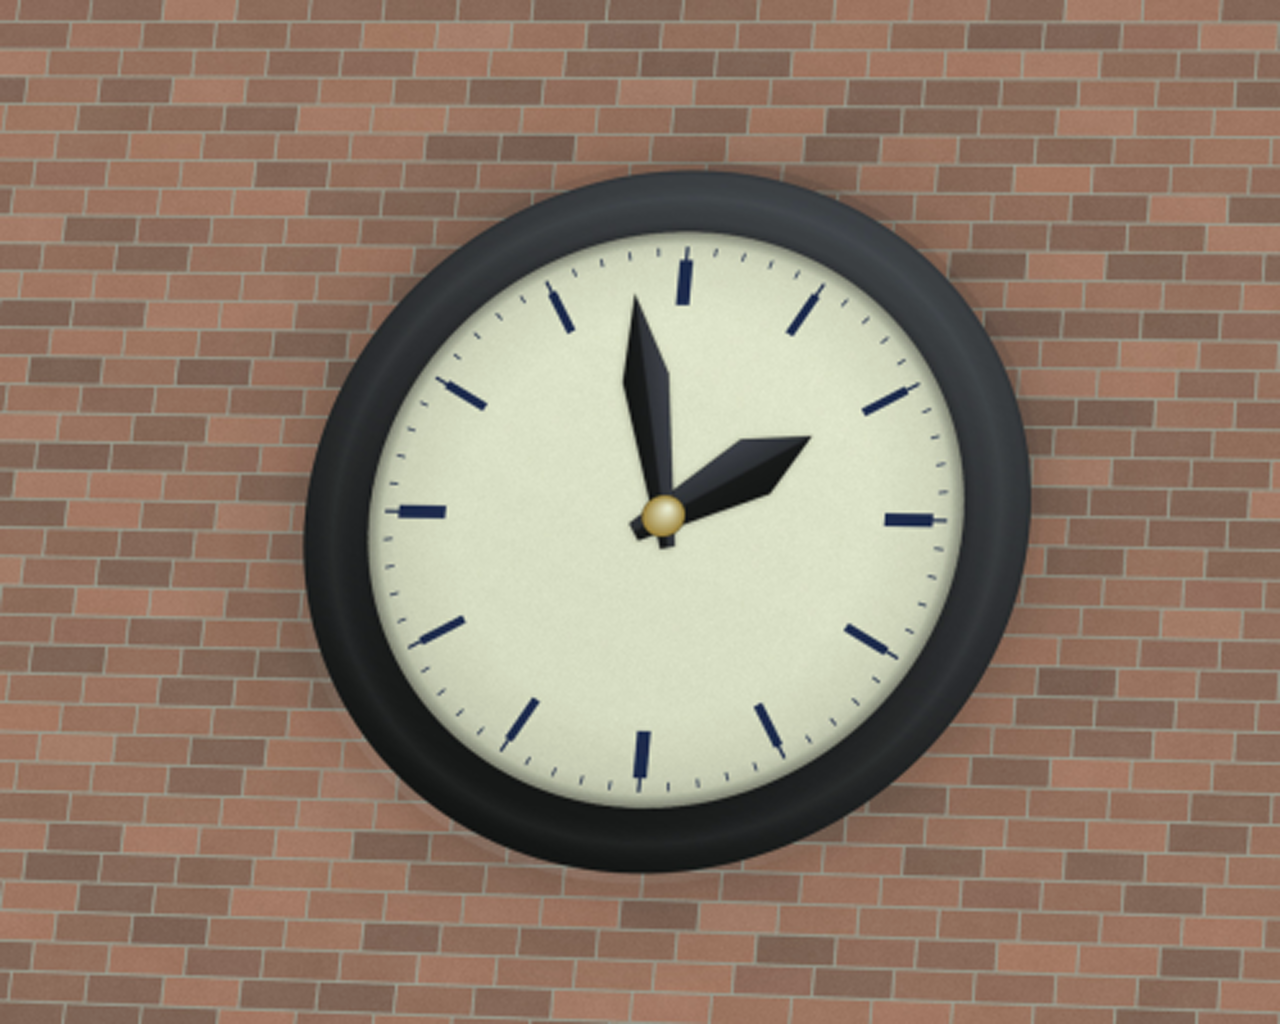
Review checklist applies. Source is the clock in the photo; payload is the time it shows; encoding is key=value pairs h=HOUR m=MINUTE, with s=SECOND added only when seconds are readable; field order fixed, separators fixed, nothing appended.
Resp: h=1 m=58
